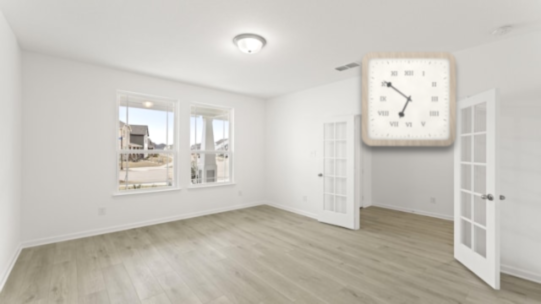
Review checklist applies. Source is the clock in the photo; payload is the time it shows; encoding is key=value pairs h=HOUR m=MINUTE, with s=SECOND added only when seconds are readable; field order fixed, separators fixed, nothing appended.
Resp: h=6 m=51
